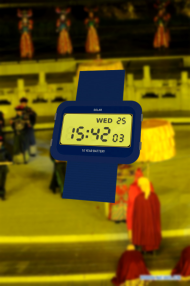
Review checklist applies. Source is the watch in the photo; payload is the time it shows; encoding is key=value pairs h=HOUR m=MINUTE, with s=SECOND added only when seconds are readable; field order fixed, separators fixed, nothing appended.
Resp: h=15 m=42 s=3
